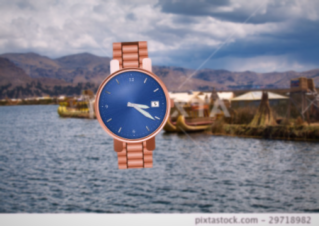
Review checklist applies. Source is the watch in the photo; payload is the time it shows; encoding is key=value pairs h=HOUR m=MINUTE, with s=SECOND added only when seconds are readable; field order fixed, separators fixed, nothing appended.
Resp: h=3 m=21
